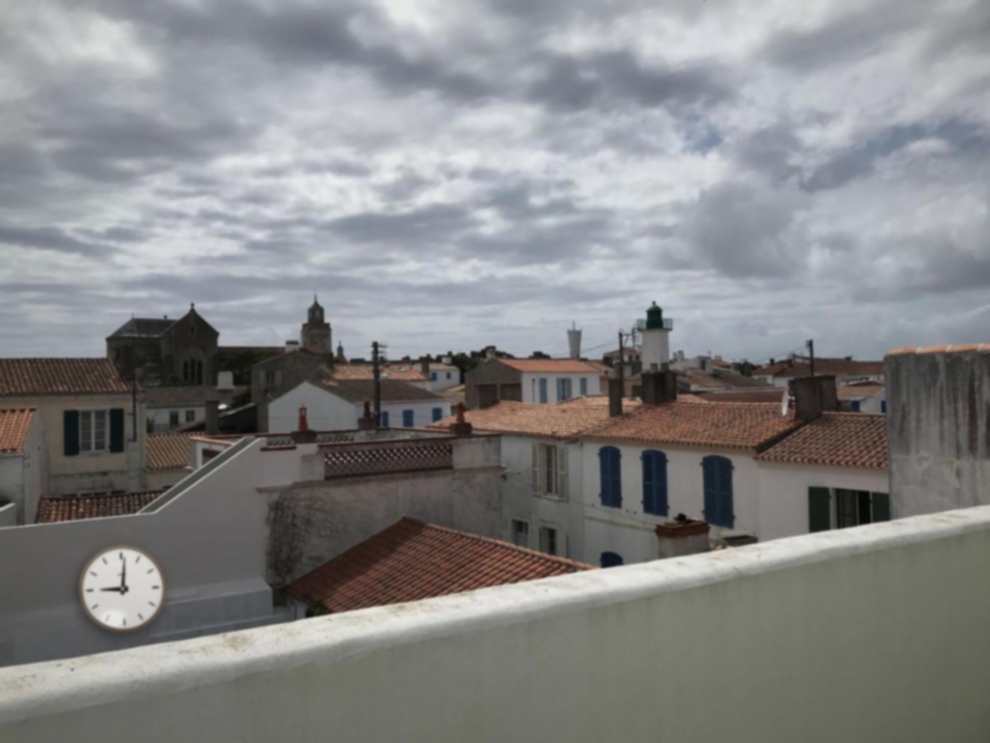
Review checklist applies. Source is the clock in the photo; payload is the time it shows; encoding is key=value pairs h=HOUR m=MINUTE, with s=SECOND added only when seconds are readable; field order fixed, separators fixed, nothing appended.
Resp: h=9 m=1
